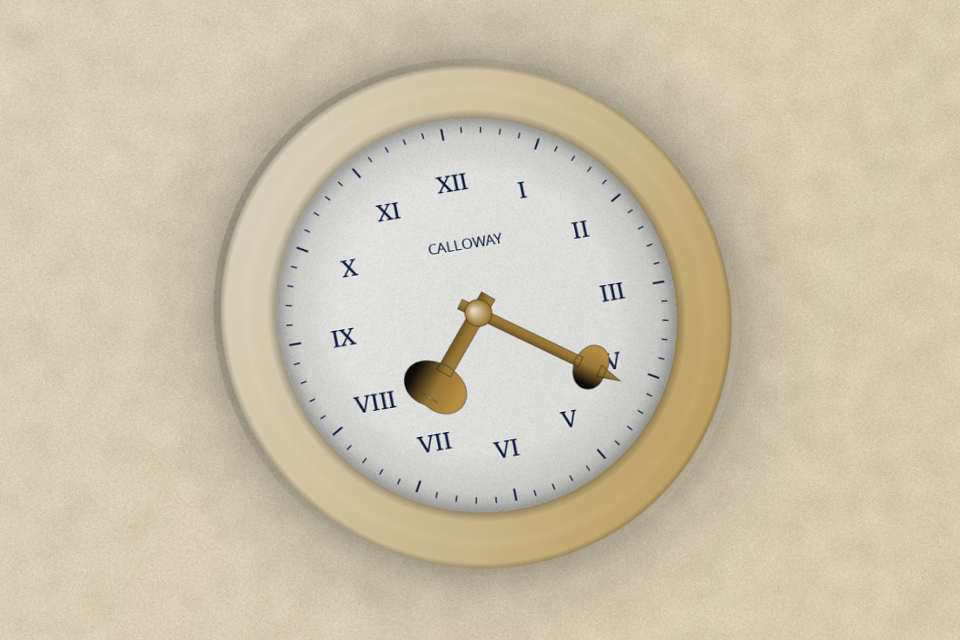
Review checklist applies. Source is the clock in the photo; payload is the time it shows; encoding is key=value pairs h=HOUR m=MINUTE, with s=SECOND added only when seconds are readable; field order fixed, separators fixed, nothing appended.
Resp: h=7 m=21
